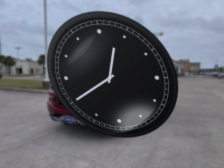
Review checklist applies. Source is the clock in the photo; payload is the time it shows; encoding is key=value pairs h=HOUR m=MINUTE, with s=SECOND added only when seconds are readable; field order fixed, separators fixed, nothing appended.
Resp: h=12 m=40
